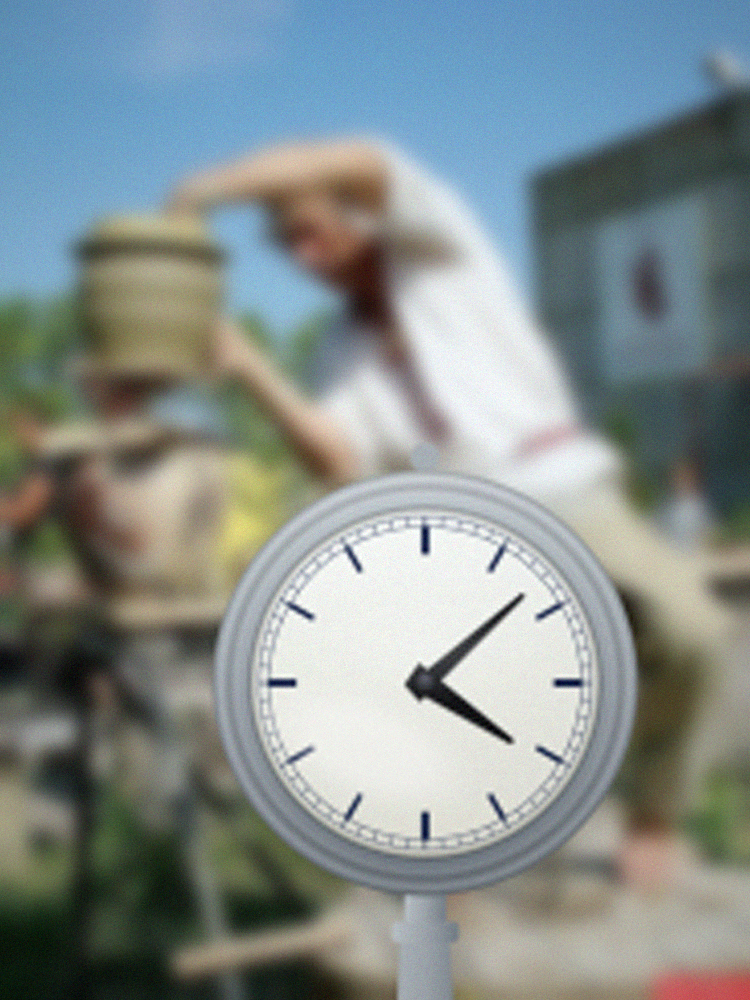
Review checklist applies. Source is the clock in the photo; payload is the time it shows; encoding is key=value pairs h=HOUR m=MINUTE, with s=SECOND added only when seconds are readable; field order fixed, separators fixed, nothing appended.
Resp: h=4 m=8
